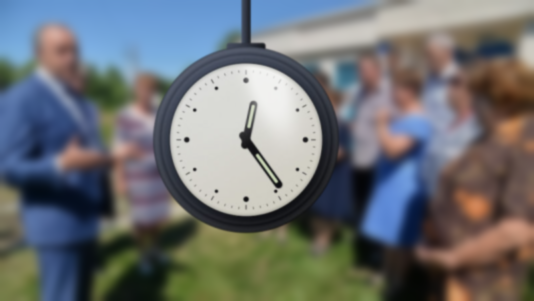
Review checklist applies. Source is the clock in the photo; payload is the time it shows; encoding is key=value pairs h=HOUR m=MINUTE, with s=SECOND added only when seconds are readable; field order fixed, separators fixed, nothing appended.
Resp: h=12 m=24
